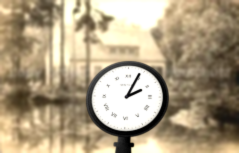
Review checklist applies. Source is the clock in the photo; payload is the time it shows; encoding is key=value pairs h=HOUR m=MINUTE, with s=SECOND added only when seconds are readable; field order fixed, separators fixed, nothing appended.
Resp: h=2 m=4
